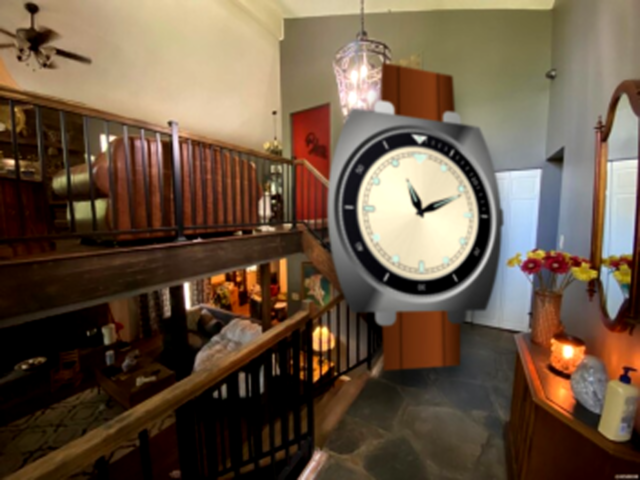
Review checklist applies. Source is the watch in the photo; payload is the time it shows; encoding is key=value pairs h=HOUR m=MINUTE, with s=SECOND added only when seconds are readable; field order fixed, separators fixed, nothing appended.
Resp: h=11 m=11
